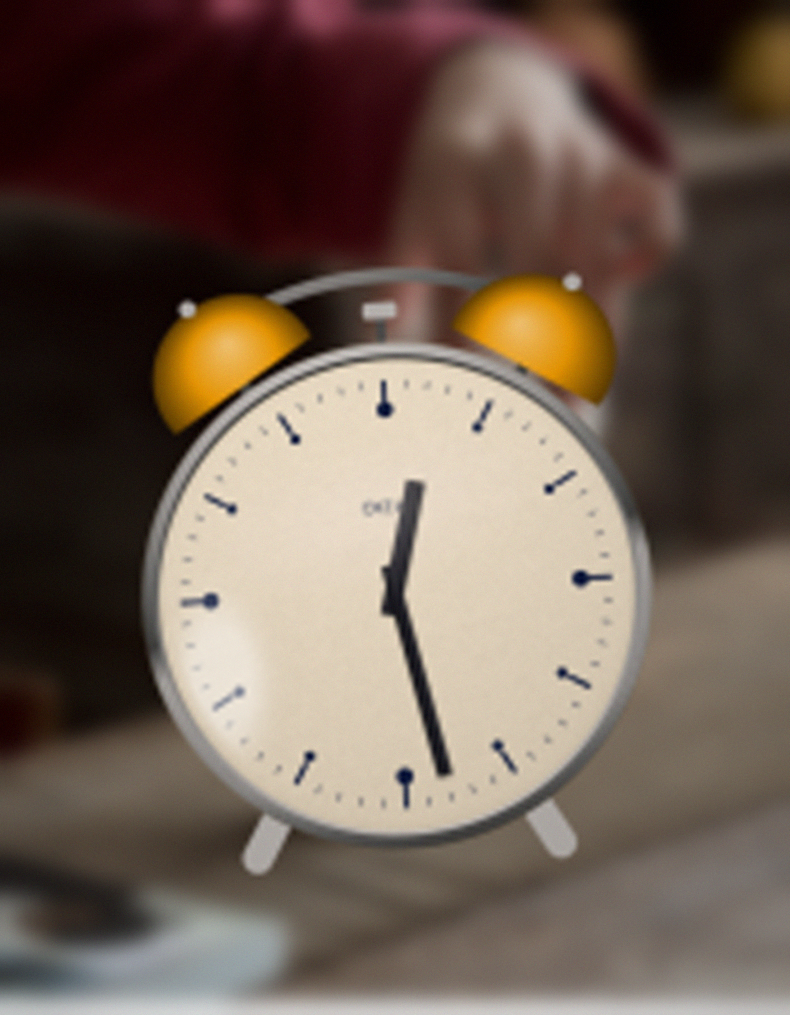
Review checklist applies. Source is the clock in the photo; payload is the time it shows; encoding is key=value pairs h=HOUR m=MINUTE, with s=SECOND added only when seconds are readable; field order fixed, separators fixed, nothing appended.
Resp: h=12 m=28
